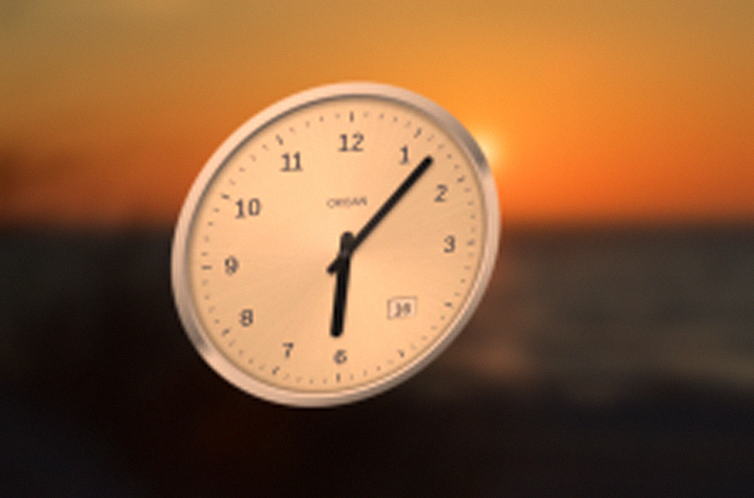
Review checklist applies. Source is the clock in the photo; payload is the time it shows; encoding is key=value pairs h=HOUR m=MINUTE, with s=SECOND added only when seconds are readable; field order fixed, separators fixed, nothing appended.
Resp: h=6 m=7
